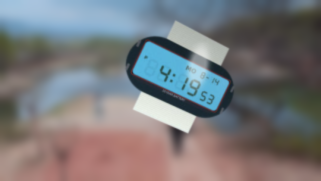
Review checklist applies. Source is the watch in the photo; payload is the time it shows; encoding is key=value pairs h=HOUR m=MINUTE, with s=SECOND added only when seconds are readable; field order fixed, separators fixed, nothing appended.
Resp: h=4 m=19 s=53
